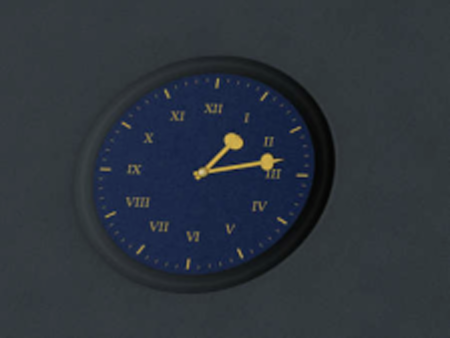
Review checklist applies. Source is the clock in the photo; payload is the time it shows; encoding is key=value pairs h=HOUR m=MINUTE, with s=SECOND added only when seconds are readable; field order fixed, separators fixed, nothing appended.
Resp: h=1 m=13
